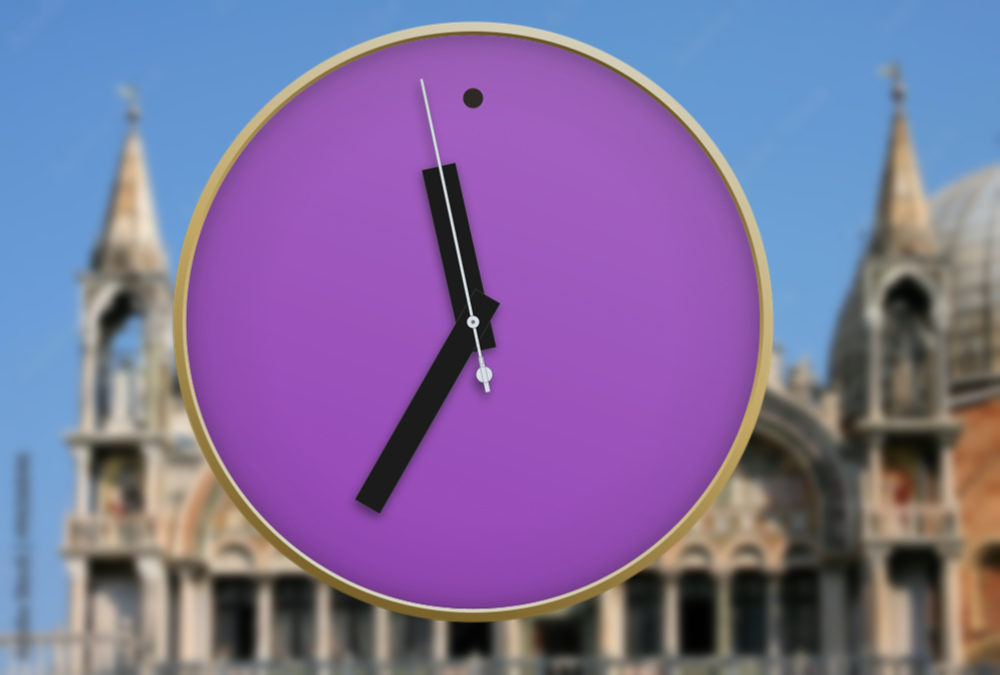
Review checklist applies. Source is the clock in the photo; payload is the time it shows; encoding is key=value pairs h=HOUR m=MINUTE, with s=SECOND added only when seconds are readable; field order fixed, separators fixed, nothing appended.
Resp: h=11 m=34 s=58
